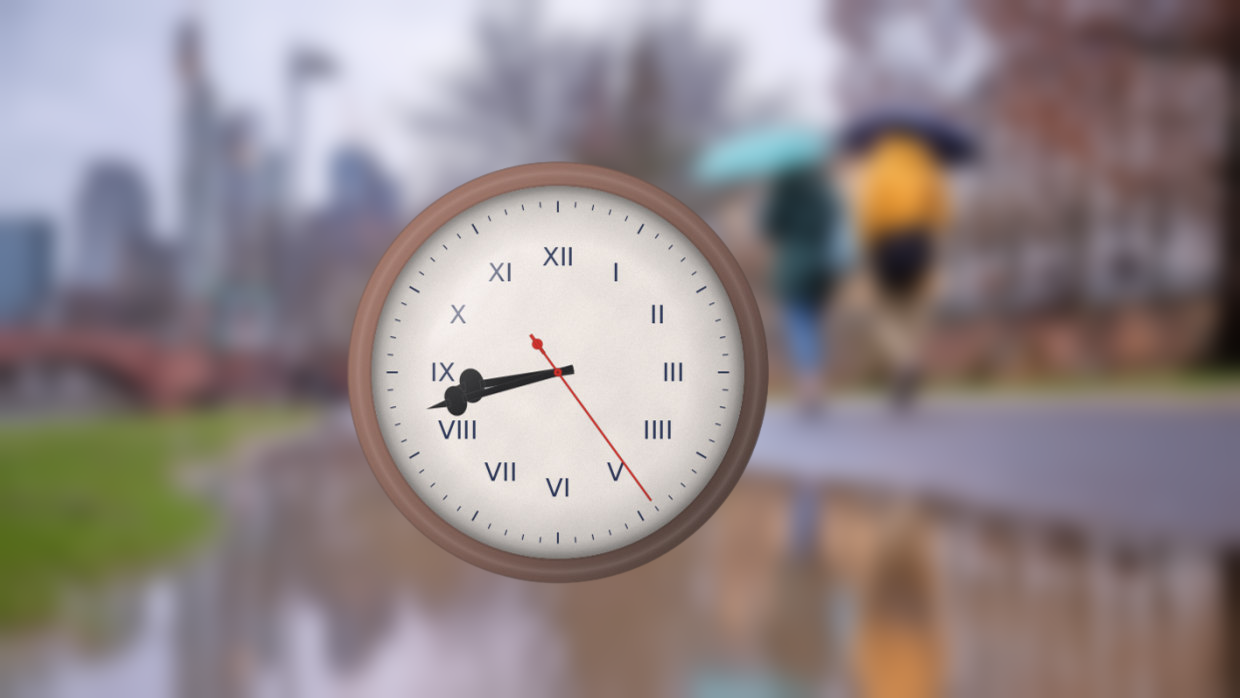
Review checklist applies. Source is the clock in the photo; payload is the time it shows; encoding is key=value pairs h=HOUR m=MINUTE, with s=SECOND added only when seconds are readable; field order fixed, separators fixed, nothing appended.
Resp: h=8 m=42 s=24
